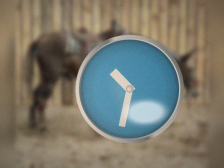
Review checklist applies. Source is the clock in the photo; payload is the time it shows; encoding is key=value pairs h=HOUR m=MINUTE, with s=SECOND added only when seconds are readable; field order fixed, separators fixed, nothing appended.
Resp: h=10 m=32
